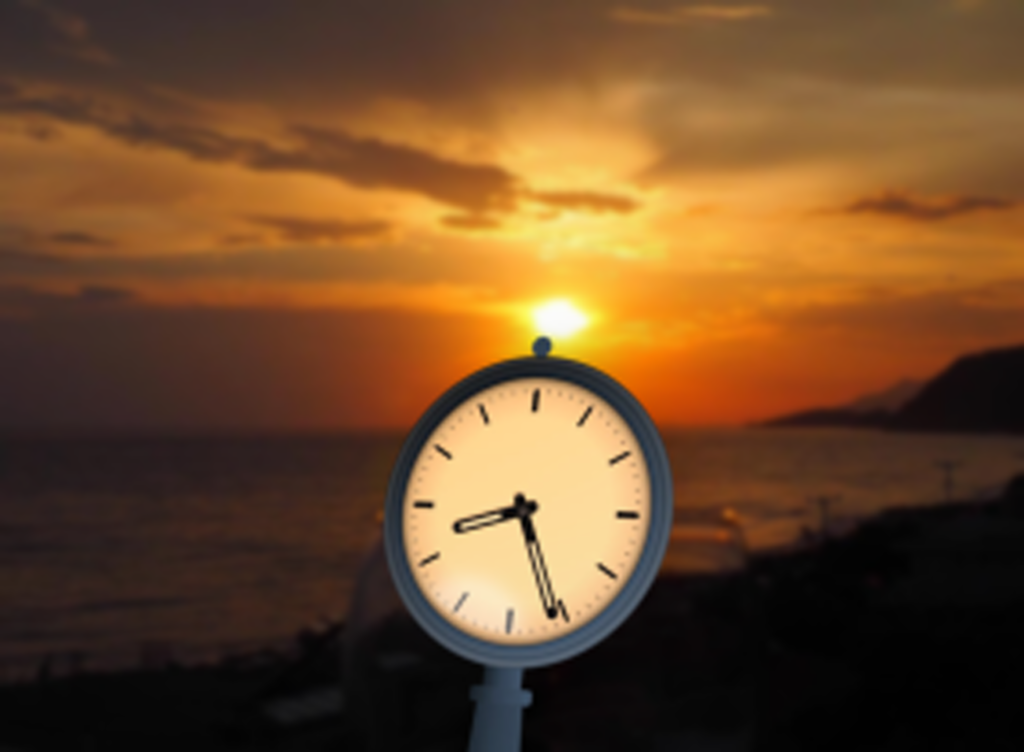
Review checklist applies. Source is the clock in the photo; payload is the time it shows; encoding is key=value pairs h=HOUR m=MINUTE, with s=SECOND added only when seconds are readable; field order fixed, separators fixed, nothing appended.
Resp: h=8 m=26
